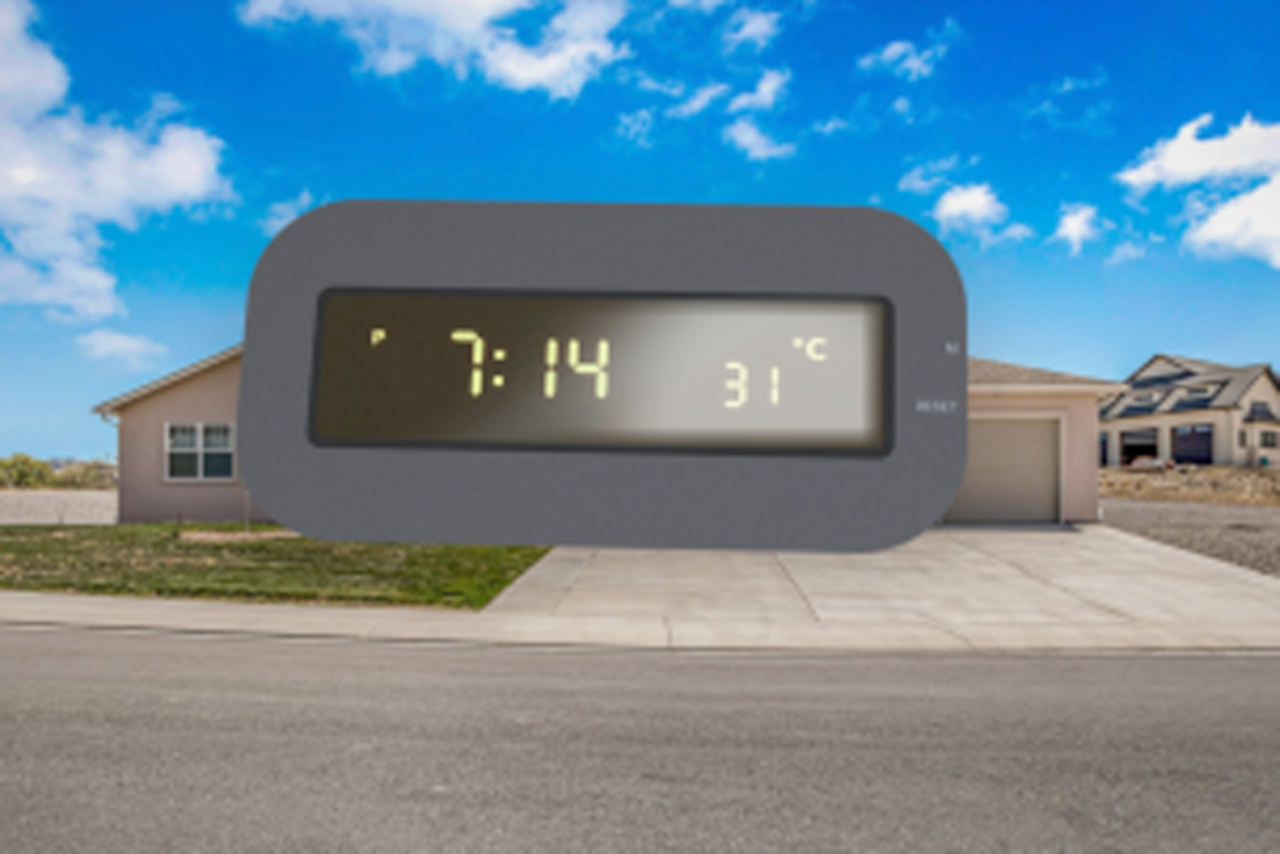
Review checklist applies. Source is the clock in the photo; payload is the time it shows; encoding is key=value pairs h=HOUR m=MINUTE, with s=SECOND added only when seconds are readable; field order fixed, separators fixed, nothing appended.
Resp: h=7 m=14
